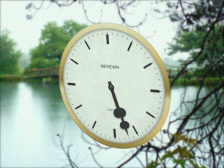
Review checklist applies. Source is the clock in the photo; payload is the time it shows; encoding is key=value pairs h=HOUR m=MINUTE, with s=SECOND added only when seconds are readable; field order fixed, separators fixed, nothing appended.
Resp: h=5 m=27
